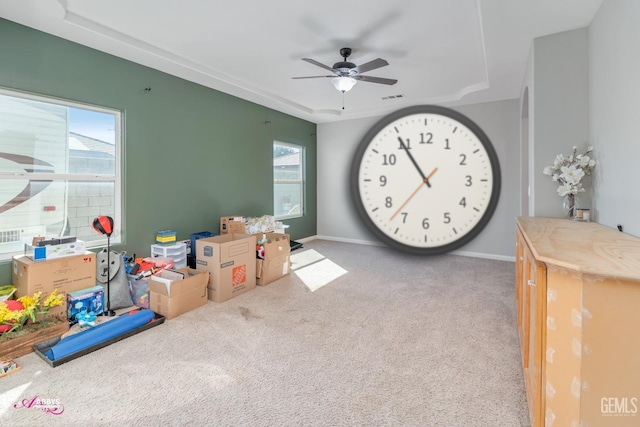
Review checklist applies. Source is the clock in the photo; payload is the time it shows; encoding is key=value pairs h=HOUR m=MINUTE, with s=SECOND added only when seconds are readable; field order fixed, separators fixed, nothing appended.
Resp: h=10 m=54 s=37
